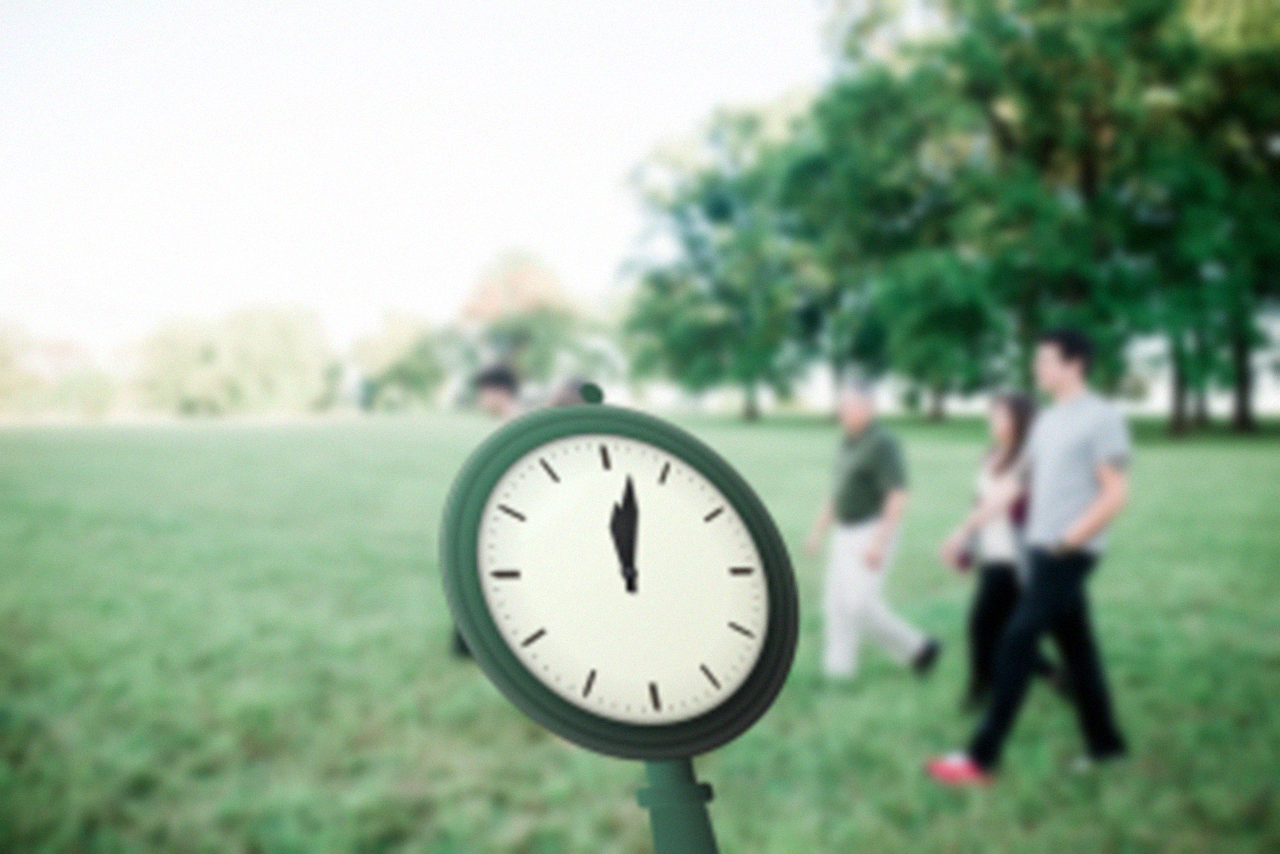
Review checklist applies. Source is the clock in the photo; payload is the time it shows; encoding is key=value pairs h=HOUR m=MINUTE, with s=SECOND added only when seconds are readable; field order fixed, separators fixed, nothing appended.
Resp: h=12 m=2
